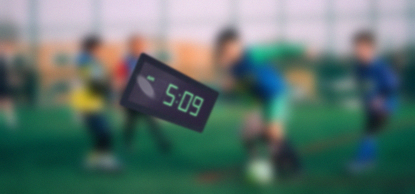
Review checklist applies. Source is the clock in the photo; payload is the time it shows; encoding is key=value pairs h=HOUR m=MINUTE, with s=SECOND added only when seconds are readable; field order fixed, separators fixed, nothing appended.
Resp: h=5 m=9
